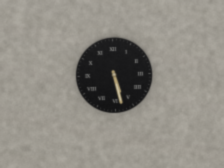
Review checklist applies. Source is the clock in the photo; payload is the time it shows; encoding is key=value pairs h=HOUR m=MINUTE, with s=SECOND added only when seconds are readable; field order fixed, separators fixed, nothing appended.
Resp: h=5 m=28
